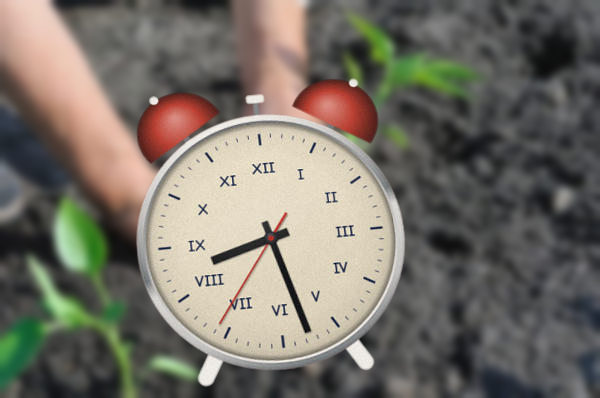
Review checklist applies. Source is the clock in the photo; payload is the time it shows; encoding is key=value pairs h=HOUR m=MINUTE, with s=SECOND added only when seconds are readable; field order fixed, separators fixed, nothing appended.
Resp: h=8 m=27 s=36
